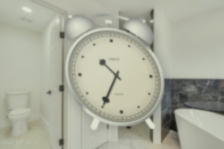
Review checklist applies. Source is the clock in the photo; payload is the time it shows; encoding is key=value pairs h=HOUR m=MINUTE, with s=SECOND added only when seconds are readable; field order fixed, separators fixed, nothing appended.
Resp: h=10 m=35
